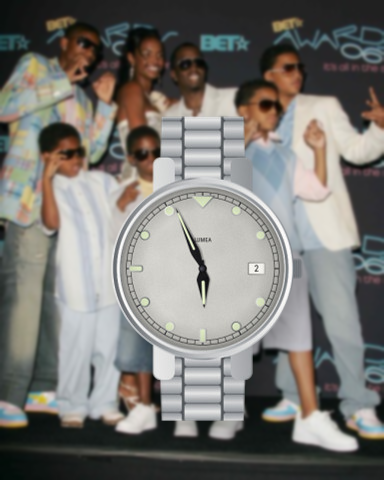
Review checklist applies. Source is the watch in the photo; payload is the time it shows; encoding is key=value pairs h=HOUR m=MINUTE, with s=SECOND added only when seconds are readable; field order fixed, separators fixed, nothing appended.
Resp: h=5 m=56
